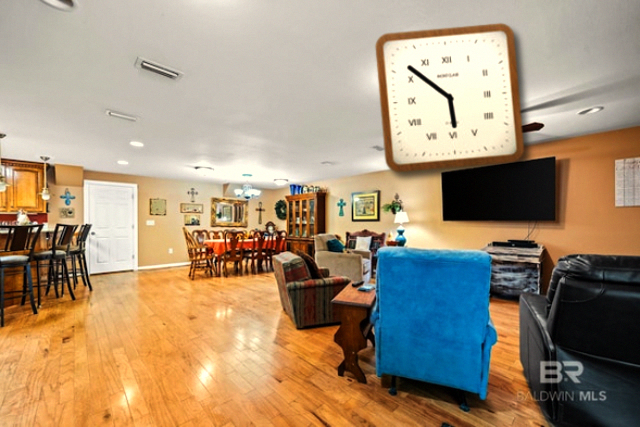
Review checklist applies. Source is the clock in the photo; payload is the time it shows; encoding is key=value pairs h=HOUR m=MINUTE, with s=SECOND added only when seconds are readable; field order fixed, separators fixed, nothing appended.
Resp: h=5 m=52
